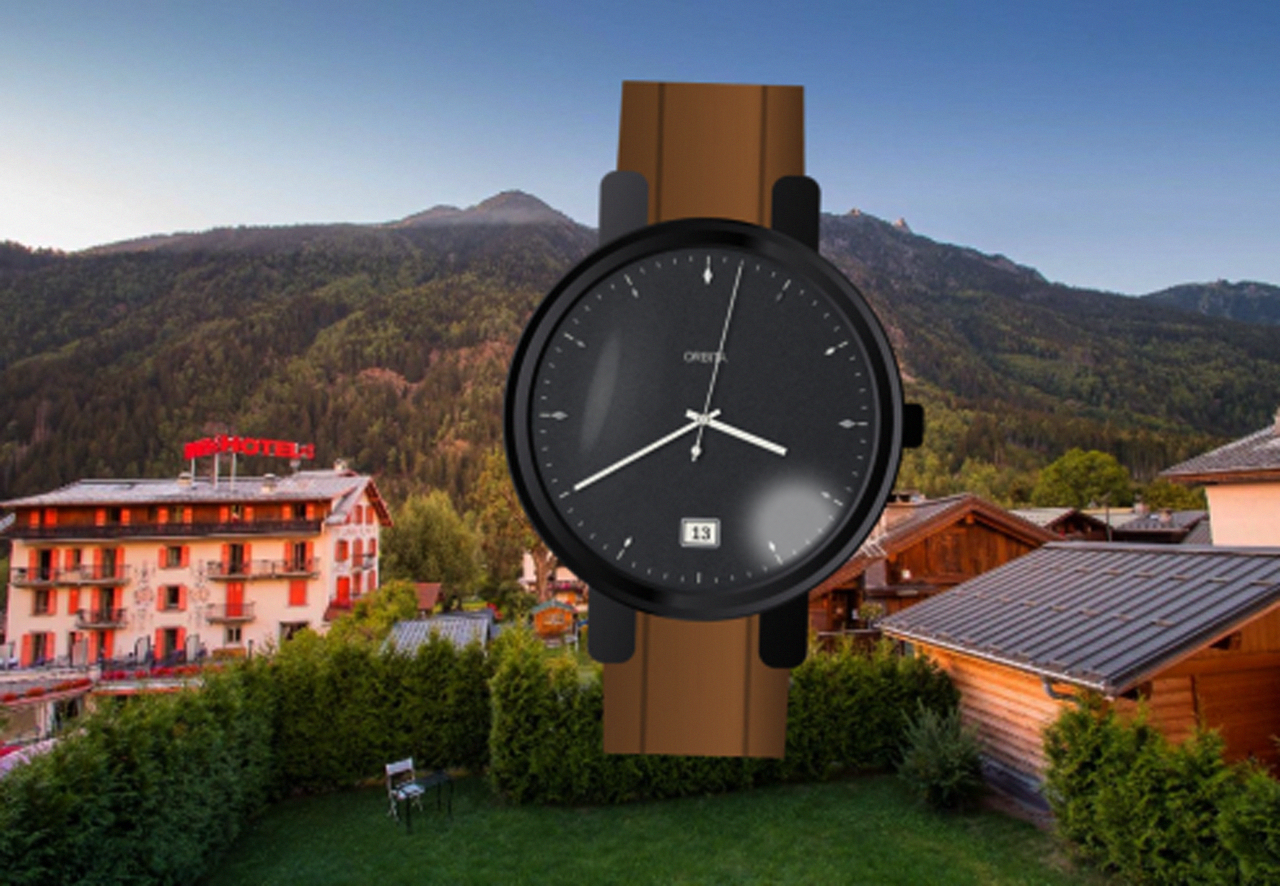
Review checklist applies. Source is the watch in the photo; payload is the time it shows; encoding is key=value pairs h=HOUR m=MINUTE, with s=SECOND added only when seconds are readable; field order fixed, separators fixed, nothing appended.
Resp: h=3 m=40 s=2
